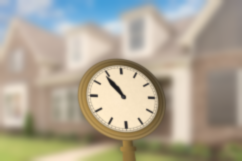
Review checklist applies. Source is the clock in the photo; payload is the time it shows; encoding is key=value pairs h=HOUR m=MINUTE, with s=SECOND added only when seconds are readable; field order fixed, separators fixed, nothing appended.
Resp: h=10 m=54
